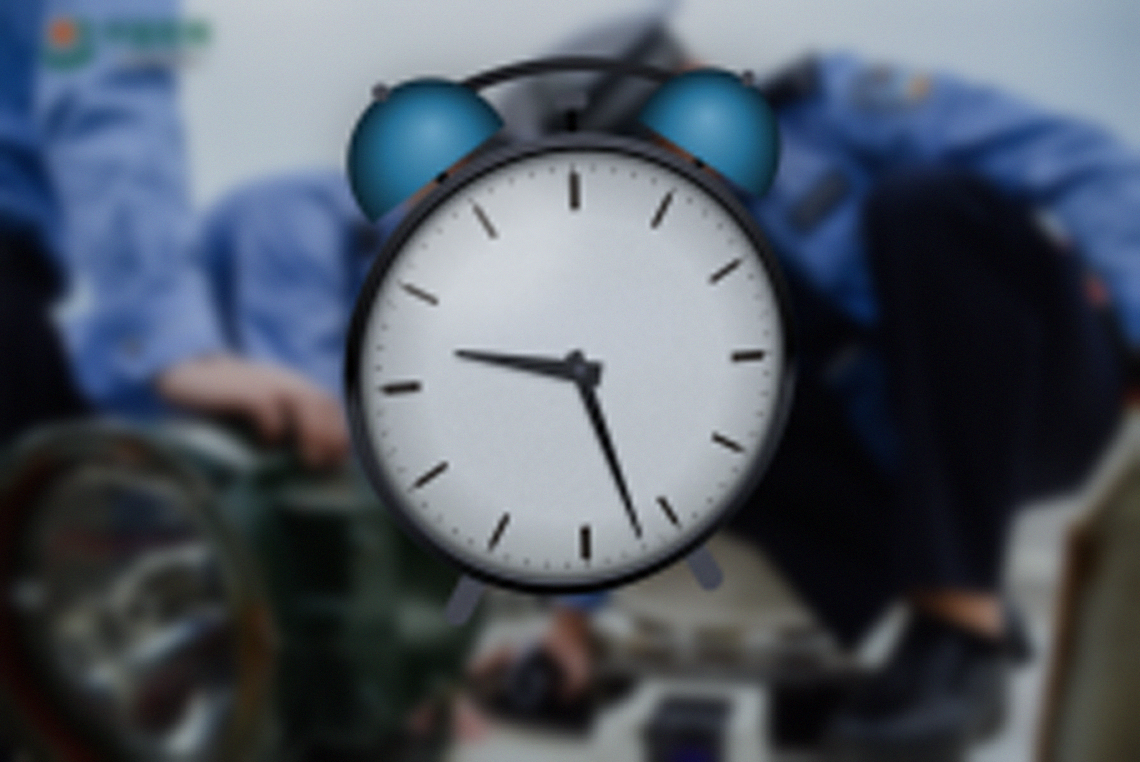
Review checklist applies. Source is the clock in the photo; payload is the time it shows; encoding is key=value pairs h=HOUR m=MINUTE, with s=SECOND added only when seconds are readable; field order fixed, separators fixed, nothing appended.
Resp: h=9 m=27
